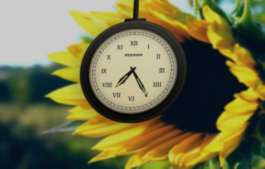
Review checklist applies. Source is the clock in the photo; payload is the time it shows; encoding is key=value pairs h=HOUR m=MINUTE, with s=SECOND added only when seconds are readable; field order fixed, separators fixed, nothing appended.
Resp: h=7 m=25
